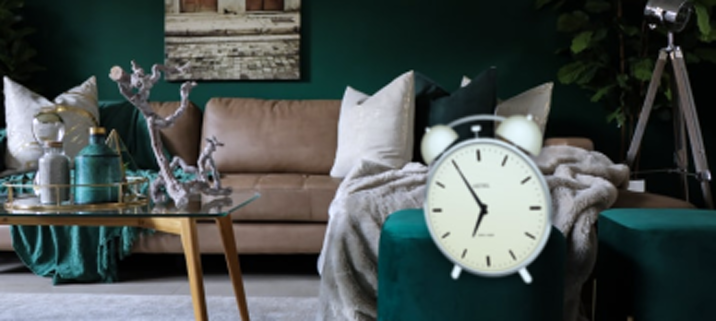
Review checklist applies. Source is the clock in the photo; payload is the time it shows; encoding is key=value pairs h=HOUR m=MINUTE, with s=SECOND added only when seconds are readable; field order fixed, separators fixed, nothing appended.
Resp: h=6 m=55
